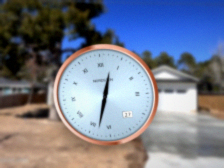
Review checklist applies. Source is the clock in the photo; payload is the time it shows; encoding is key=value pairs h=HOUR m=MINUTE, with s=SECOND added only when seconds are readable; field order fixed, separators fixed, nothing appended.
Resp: h=12 m=33
